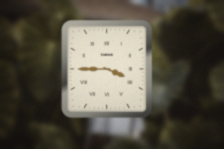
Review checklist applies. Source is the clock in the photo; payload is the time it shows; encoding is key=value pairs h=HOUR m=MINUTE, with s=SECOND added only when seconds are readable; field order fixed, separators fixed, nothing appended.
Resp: h=3 m=45
